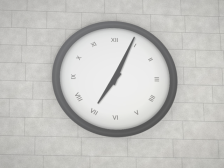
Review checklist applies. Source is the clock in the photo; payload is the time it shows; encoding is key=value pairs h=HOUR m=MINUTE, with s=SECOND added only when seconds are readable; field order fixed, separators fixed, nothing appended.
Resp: h=7 m=4
